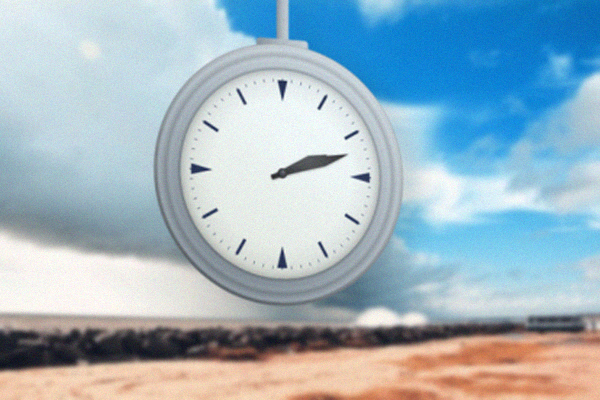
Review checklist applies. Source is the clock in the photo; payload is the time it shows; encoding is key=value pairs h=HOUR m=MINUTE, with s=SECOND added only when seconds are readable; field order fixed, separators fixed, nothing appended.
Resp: h=2 m=12
